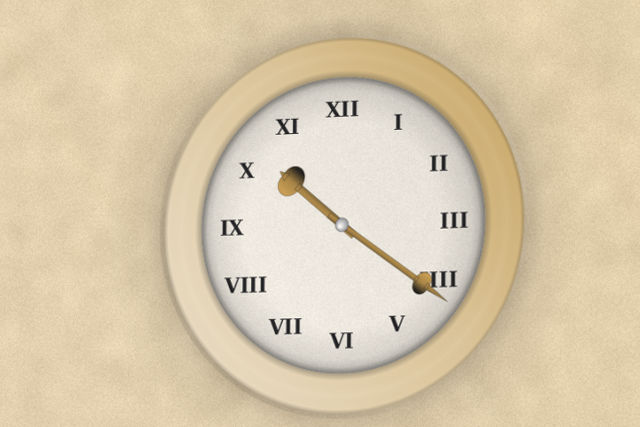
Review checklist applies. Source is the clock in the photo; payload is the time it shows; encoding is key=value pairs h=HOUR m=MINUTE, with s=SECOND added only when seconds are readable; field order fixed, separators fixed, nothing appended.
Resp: h=10 m=21
